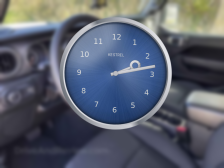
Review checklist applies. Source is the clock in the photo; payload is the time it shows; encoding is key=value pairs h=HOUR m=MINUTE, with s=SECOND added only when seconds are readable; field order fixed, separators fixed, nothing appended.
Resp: h=2 m=13
